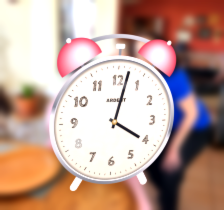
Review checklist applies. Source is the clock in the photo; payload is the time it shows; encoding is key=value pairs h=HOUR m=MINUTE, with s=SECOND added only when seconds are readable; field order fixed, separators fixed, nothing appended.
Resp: h=4 m=2
